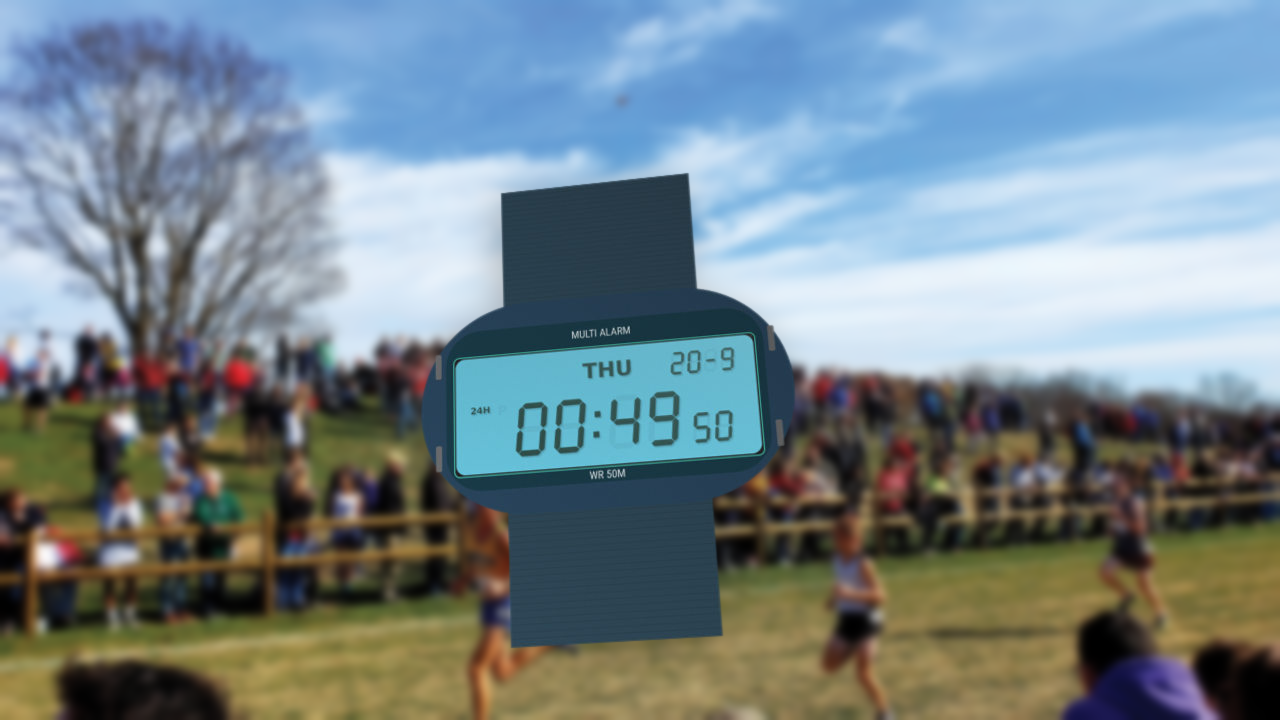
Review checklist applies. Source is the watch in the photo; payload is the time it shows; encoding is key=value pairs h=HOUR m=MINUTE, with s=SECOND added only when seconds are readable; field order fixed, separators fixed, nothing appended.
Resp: h=0 m=49 s=50
